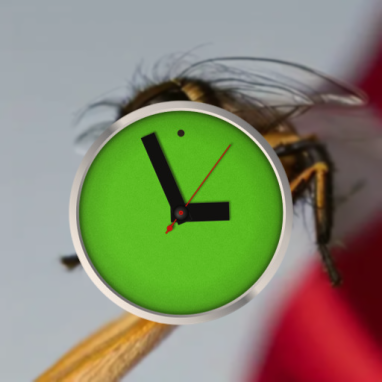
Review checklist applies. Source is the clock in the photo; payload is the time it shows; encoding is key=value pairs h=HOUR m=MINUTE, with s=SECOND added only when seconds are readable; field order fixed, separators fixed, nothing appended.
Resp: h=2 m=56 s=6
